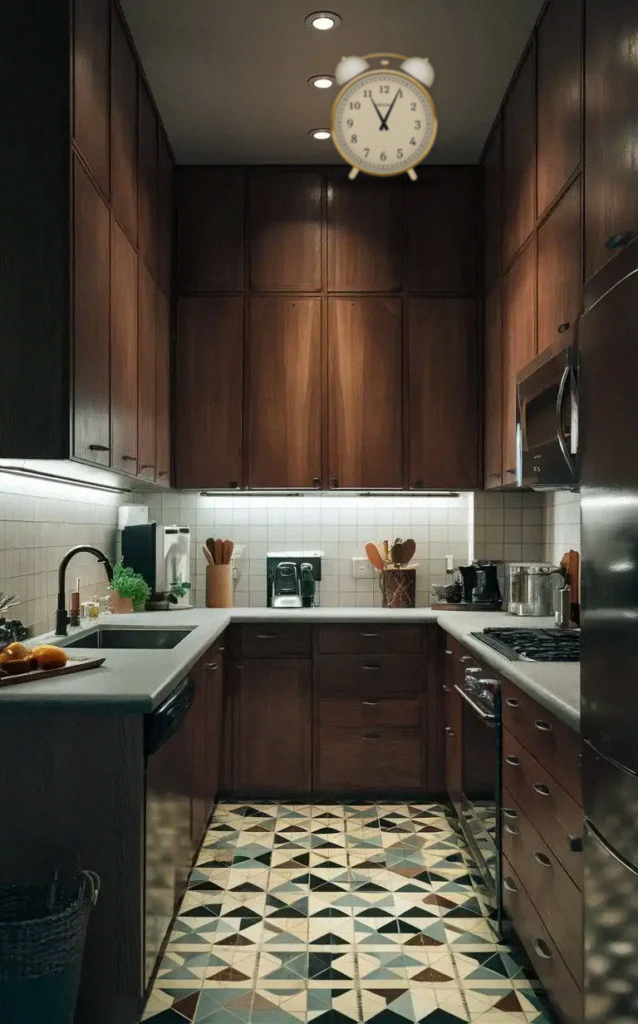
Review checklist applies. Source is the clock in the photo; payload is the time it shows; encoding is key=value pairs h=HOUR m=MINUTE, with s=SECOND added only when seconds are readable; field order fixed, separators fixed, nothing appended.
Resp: h=11 m=4
